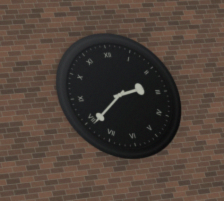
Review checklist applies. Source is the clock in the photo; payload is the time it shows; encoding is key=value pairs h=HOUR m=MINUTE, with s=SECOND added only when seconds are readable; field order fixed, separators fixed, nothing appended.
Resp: h=2 m=39
